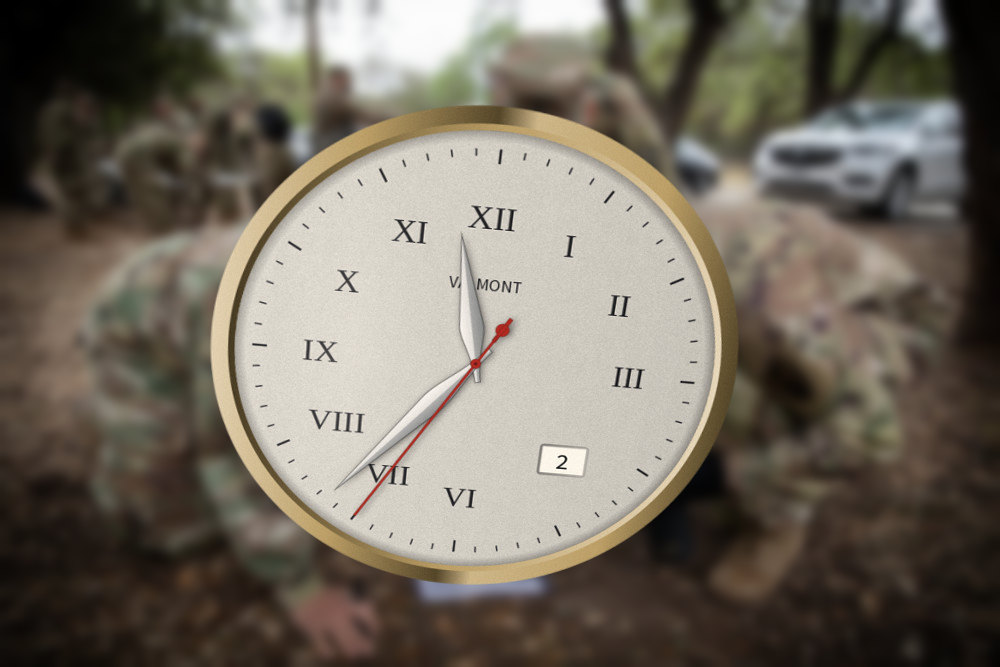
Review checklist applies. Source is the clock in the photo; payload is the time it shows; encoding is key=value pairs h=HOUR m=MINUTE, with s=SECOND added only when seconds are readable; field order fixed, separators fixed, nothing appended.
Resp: h=11 m=36 s=35
